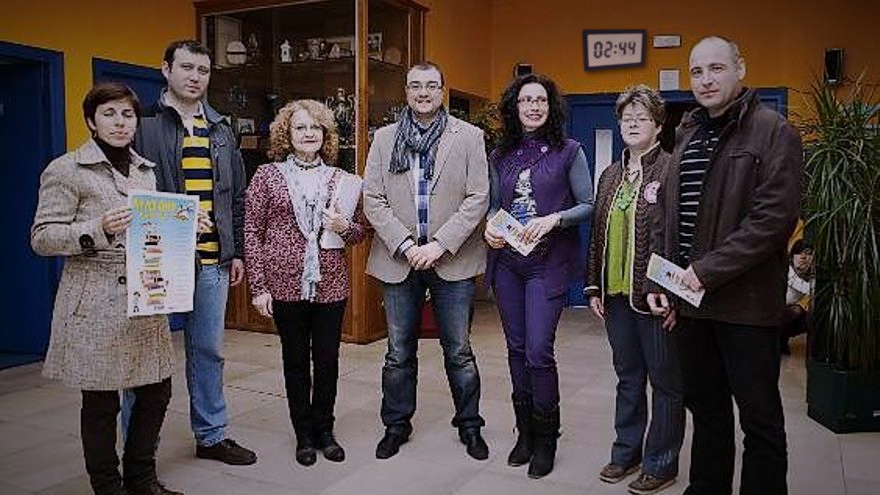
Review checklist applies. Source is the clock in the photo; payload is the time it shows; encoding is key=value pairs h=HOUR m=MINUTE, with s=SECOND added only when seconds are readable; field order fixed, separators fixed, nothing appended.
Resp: h=2 m=44
